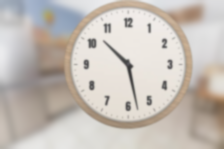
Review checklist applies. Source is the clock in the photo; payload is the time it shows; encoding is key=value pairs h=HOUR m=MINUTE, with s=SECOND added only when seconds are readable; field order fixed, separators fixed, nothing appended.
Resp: h=10 m=28
